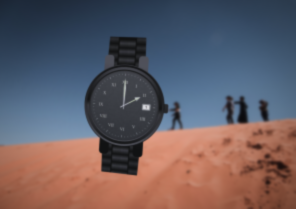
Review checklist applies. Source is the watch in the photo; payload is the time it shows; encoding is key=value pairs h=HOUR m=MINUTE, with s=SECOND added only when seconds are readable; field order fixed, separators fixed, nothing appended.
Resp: h=2 m=0
